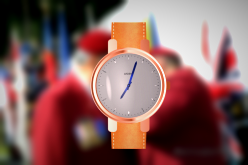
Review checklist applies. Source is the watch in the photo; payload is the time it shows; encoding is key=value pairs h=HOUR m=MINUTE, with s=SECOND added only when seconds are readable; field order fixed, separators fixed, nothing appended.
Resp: h=7 m=3
